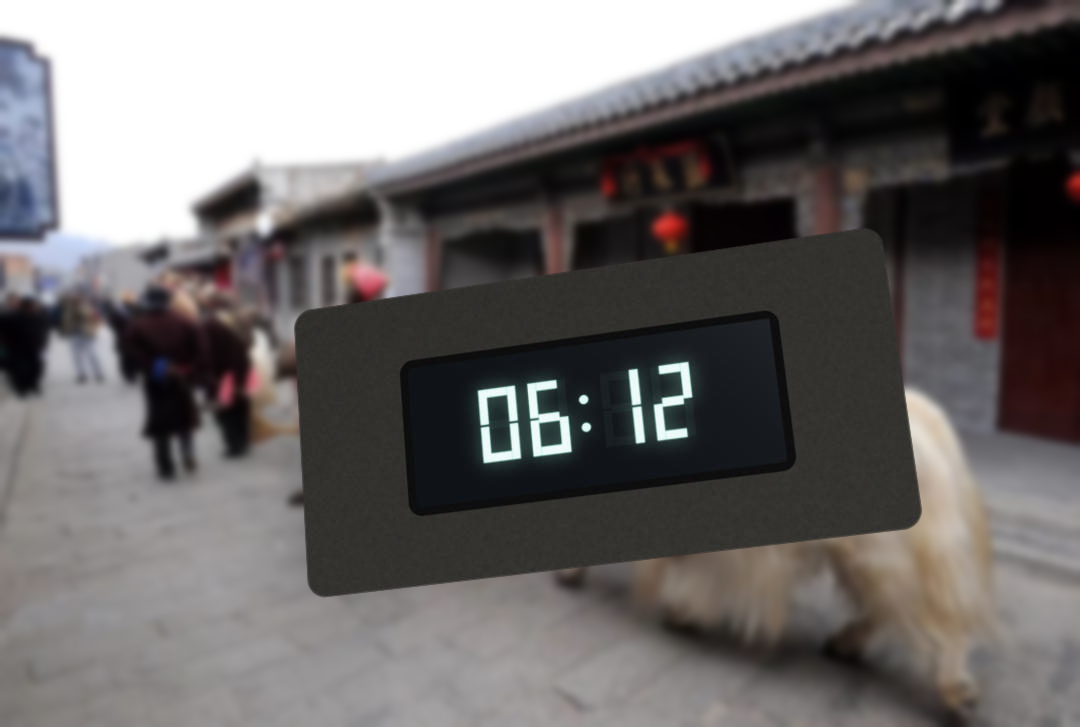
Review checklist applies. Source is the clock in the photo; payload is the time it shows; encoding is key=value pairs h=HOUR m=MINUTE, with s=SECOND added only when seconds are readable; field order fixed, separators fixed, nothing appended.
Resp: h=6 m=12
